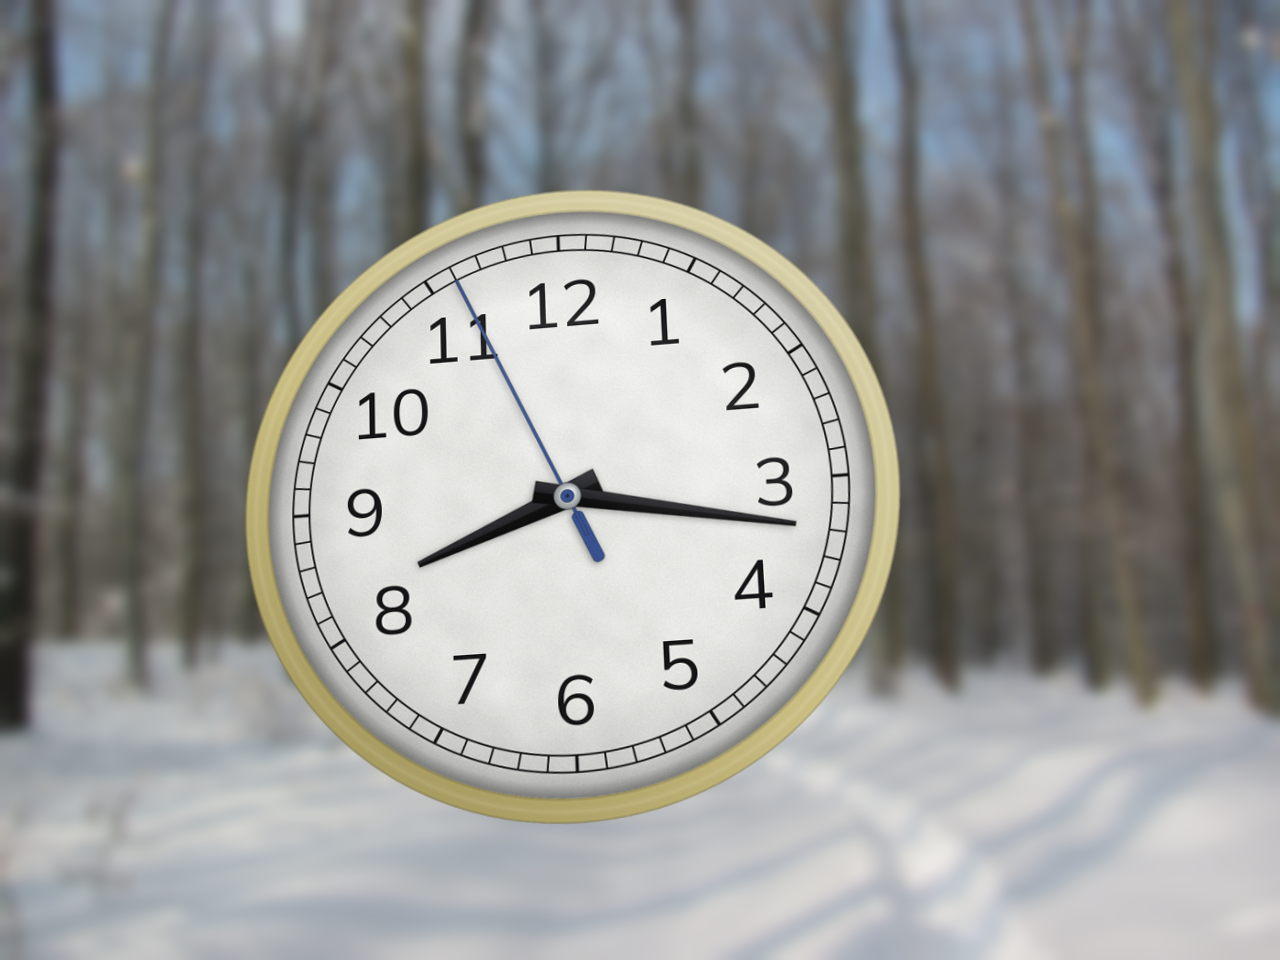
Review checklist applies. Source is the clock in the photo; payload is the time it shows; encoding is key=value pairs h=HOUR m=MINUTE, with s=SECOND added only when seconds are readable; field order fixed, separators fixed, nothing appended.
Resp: h=8 m=16 s=56
